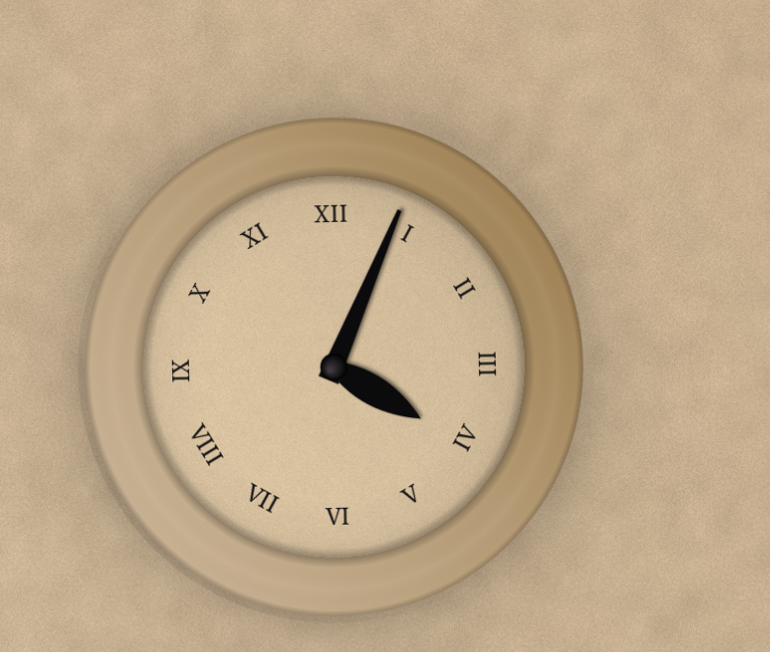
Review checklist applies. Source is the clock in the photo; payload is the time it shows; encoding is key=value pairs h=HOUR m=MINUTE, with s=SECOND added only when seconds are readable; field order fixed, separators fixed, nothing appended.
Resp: h=4 m=4
